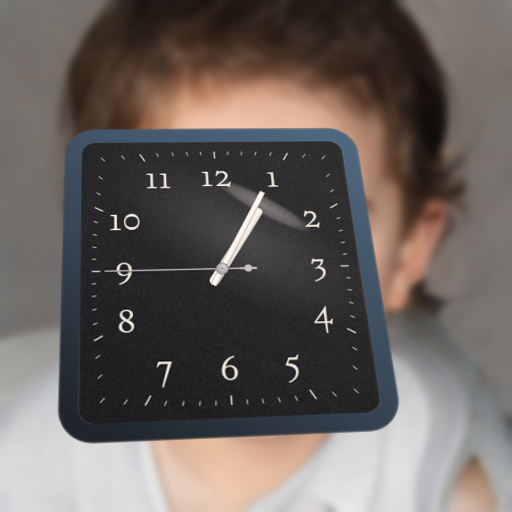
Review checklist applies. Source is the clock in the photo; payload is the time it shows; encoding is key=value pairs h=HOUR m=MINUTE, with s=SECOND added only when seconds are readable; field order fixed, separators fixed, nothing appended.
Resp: h=1 m=4 s=45
